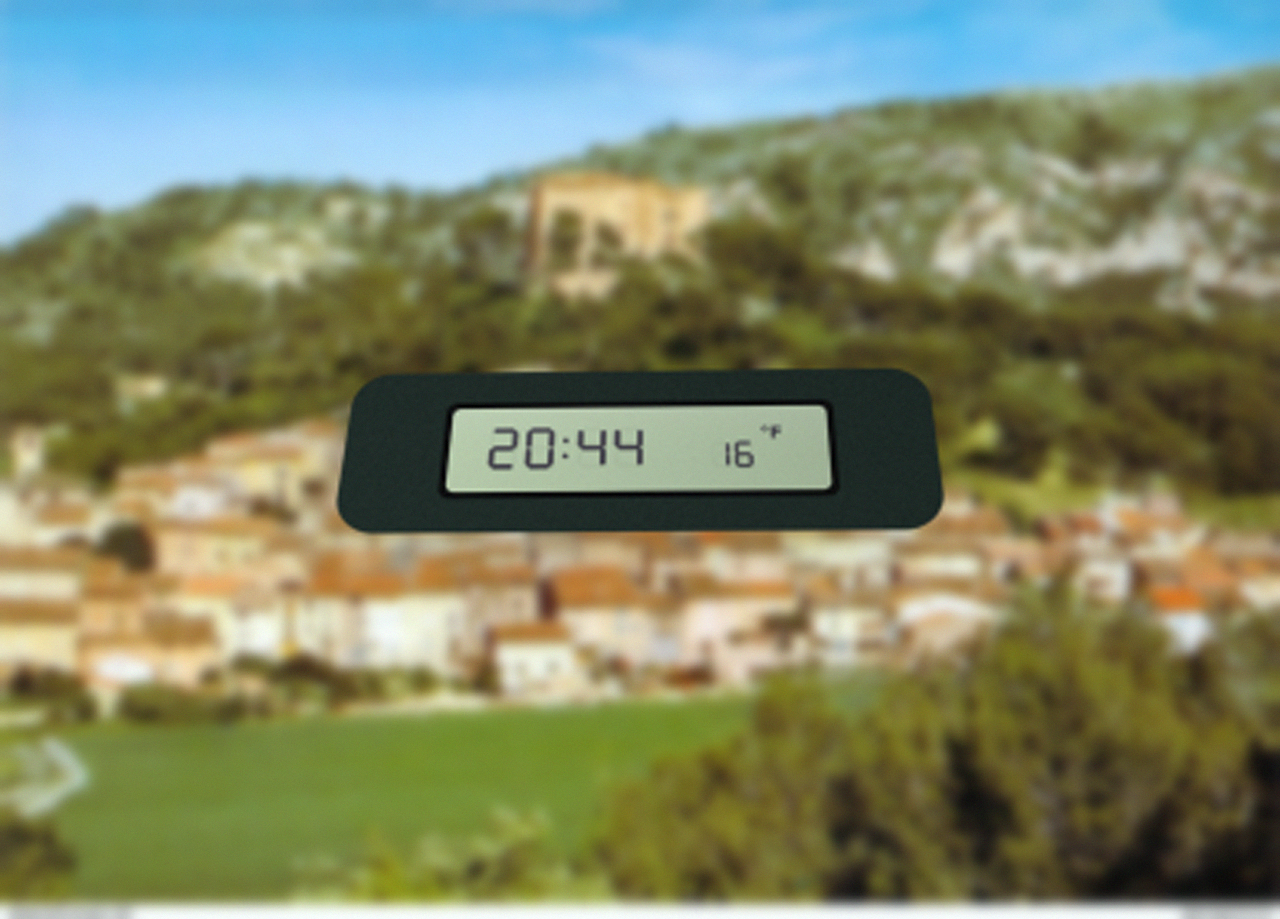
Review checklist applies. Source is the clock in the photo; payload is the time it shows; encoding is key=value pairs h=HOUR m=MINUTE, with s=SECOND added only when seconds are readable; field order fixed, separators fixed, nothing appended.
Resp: h=20 m=44
